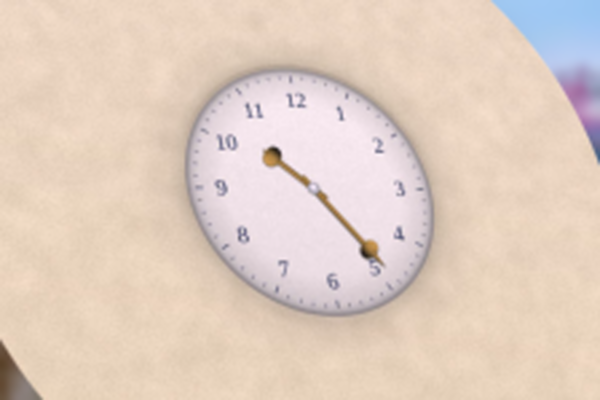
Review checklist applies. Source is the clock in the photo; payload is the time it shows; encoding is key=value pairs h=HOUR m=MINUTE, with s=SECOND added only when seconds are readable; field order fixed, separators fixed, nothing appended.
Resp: h=10 m=24
